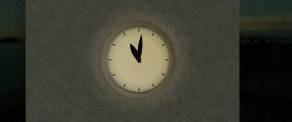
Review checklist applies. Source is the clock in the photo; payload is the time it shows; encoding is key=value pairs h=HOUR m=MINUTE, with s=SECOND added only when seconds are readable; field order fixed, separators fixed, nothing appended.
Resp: h=11 m=1
